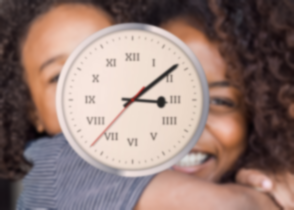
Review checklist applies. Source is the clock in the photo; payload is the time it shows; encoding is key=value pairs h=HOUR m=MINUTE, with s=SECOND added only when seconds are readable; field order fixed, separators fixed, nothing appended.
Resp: h=3 m=8 s=37
